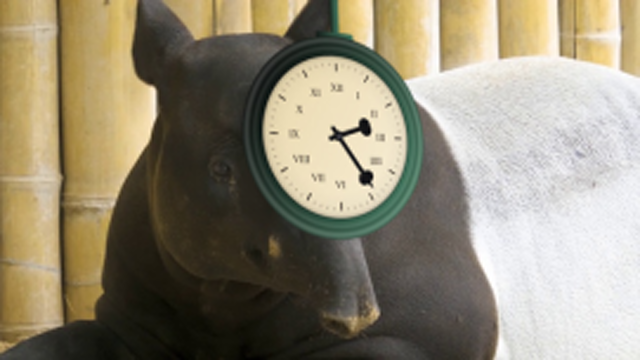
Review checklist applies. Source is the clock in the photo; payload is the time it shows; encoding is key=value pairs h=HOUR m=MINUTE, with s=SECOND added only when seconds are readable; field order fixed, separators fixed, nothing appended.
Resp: h=2 m=24
